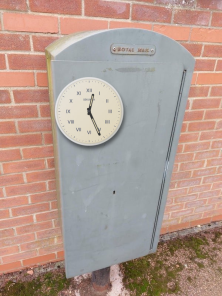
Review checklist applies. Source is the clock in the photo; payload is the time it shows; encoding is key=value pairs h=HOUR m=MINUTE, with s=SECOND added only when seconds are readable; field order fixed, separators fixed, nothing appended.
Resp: h=12 m=26
